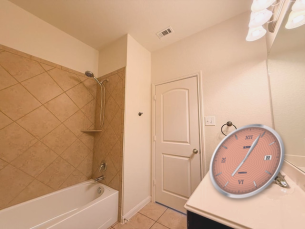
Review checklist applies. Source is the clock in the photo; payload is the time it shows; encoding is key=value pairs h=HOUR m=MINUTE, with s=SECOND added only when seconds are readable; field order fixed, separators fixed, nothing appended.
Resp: h=7 m=4
